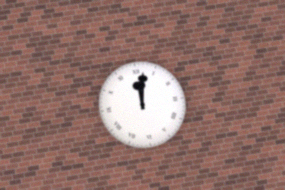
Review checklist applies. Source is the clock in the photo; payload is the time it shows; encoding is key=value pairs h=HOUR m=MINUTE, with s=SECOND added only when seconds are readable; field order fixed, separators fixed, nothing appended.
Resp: h=12 m=2
